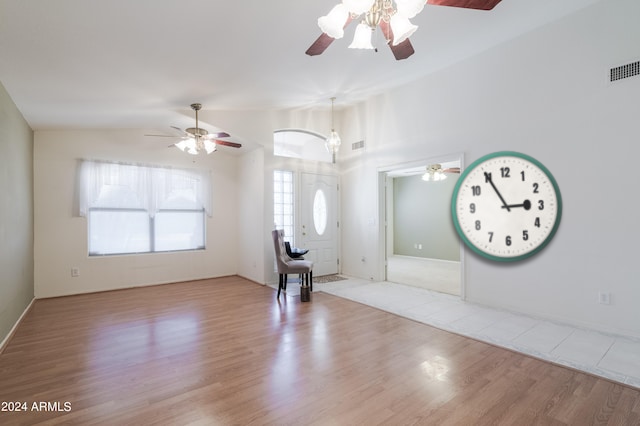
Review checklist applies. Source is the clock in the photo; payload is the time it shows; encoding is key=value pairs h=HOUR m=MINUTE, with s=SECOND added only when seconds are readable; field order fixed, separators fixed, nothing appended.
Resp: h=2 m=55
